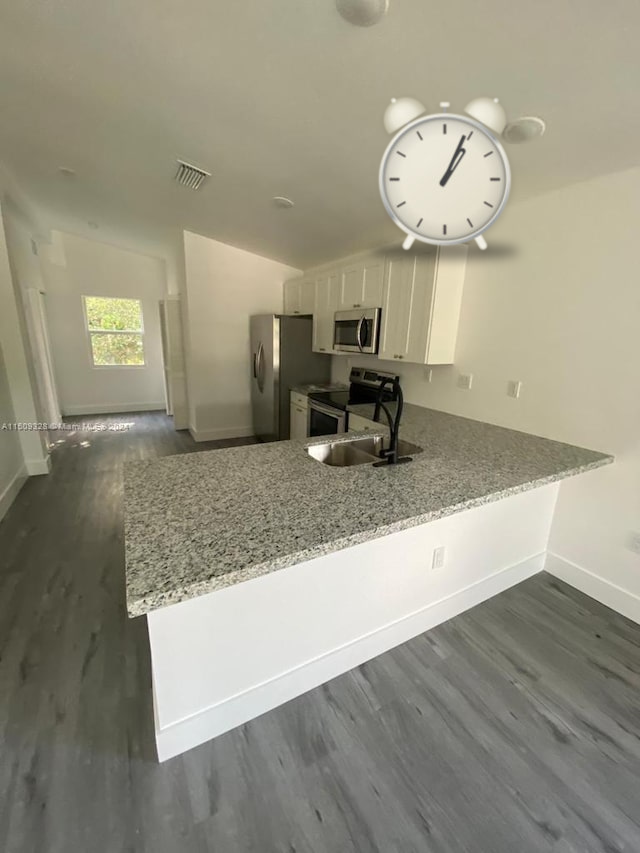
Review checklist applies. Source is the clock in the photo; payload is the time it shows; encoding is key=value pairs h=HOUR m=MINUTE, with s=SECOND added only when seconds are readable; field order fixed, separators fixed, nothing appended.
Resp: h=1 m=4
